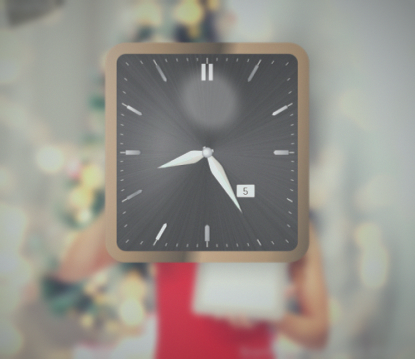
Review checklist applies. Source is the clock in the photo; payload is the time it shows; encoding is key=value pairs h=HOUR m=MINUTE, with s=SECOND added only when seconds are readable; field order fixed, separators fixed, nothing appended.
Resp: h=8 m=25
